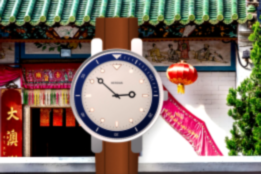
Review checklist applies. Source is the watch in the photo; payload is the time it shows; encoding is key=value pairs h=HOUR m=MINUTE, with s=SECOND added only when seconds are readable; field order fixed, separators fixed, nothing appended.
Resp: h=2 m=52
